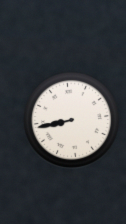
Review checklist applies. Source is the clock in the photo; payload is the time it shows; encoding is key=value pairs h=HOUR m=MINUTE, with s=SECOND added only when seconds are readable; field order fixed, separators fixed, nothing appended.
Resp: h=8 m=44
